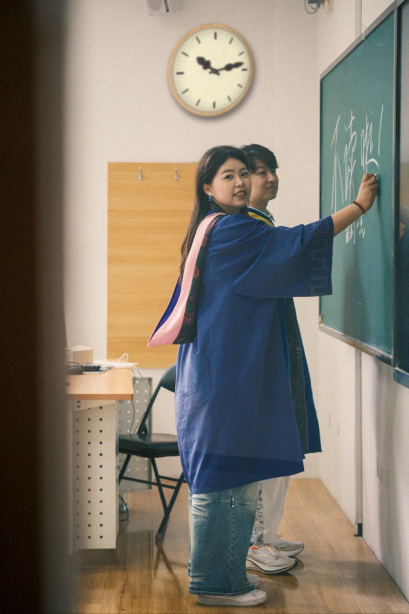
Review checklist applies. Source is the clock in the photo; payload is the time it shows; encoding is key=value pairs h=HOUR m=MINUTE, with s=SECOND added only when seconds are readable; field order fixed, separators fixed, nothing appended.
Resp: h=10 m=13
